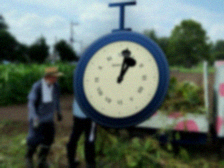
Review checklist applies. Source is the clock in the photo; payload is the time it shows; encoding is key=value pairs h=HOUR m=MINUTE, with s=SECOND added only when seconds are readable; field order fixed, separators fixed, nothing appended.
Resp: h=1 m=2
